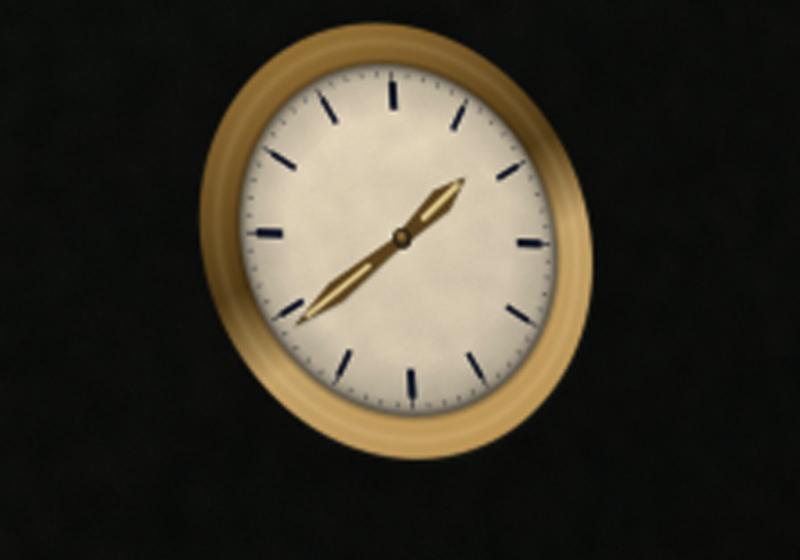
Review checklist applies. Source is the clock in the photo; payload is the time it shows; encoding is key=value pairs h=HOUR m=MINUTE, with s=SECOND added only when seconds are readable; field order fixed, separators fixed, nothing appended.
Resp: h=1 m=39
